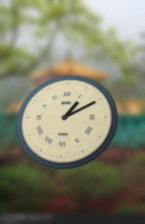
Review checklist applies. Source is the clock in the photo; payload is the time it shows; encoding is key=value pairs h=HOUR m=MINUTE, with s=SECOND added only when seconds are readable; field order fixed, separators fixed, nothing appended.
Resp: h=1 m=10
